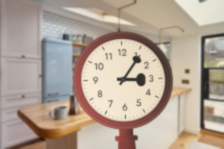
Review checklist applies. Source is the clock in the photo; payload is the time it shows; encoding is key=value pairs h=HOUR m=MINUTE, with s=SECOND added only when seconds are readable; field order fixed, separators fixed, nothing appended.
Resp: h=3 m=6
